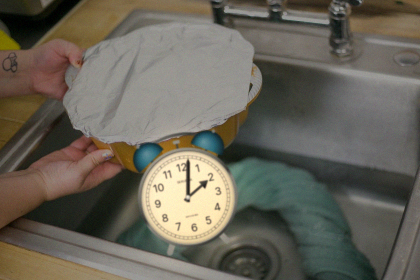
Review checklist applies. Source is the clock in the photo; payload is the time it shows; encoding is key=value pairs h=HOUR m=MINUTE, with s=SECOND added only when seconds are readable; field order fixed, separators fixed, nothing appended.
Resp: h=2 m=2
